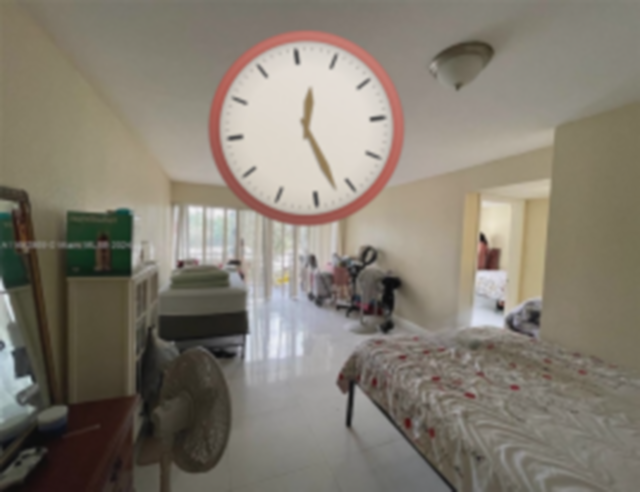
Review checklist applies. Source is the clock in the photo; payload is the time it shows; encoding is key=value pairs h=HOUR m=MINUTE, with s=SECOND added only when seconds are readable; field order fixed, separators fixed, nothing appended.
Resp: h=12 m=27
